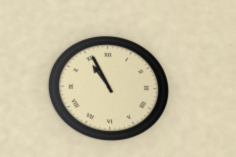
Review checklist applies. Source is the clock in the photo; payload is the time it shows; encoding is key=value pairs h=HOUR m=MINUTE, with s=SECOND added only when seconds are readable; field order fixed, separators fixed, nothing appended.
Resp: h=10 m=56
